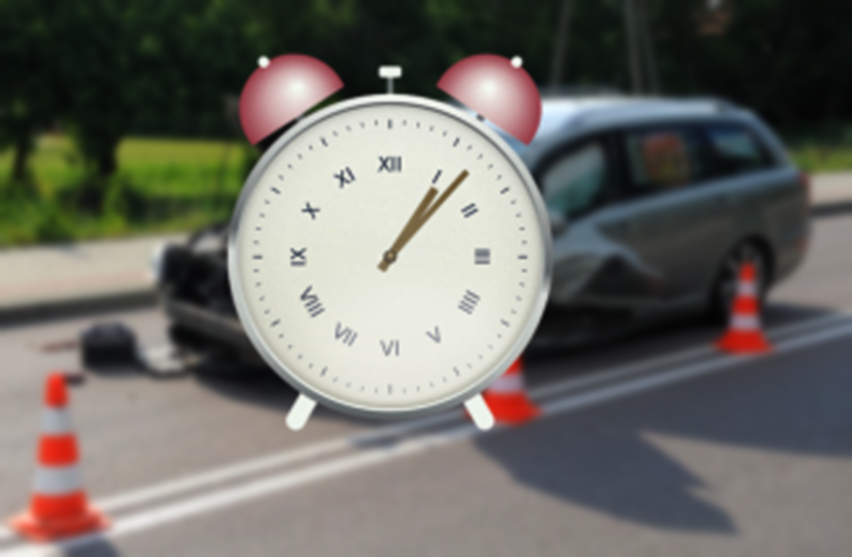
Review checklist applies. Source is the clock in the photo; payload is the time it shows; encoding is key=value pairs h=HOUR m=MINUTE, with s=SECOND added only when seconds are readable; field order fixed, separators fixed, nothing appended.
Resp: h=1 m=7
